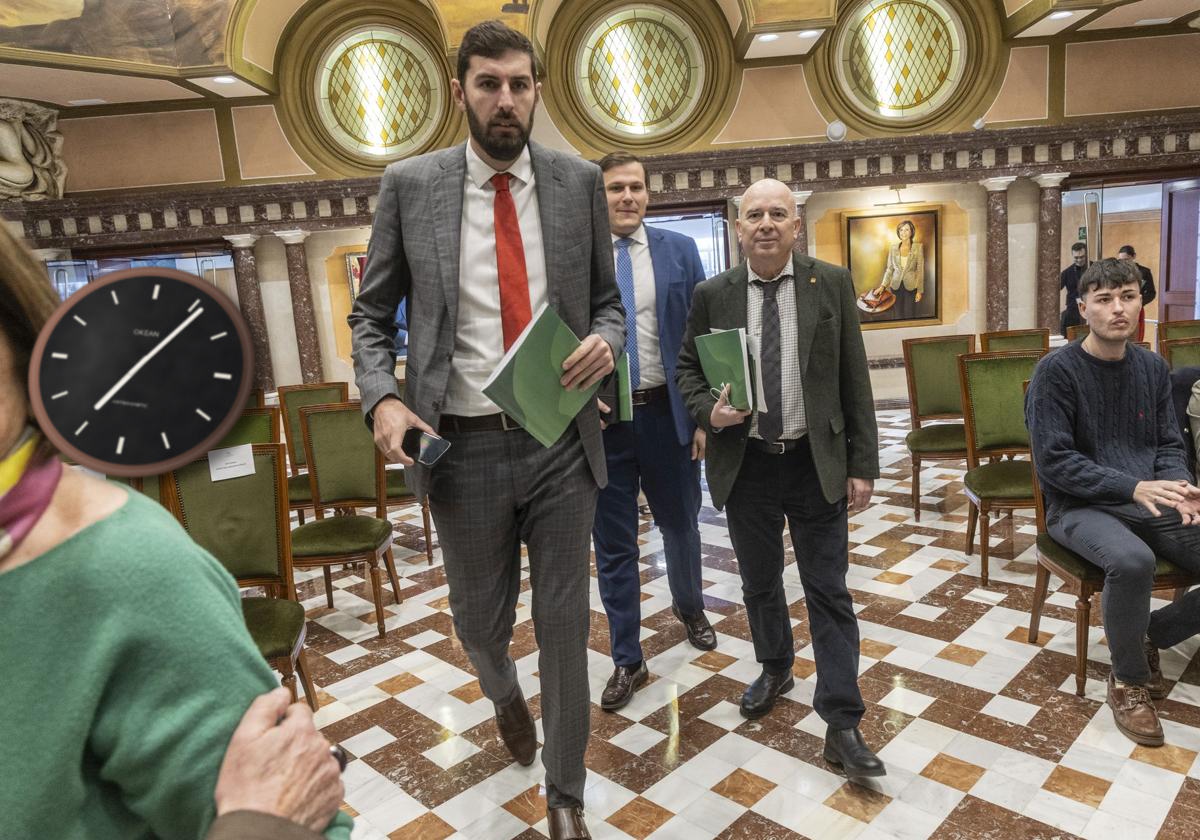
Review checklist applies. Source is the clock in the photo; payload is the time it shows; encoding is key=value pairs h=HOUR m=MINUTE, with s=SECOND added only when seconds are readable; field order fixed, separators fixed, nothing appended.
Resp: h=7 m=6
